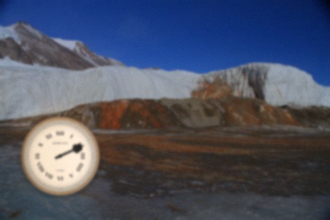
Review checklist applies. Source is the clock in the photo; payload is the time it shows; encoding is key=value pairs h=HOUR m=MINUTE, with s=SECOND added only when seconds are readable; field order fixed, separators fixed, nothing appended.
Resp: h=2 m=11
